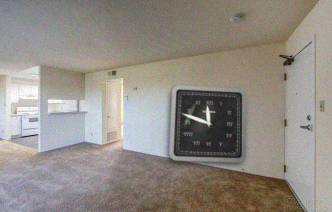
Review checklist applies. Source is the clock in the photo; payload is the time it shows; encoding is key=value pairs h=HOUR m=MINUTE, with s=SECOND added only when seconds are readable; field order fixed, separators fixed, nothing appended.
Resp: h=11 m=48
